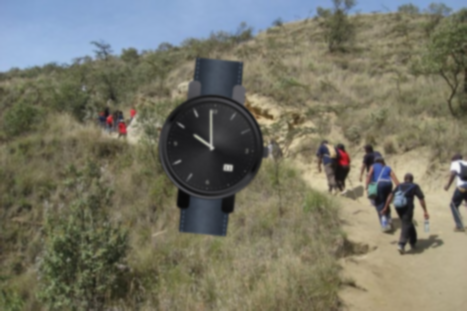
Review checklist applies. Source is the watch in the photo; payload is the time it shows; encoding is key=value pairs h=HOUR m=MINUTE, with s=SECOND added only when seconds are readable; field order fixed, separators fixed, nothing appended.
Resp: h=9 m=59
